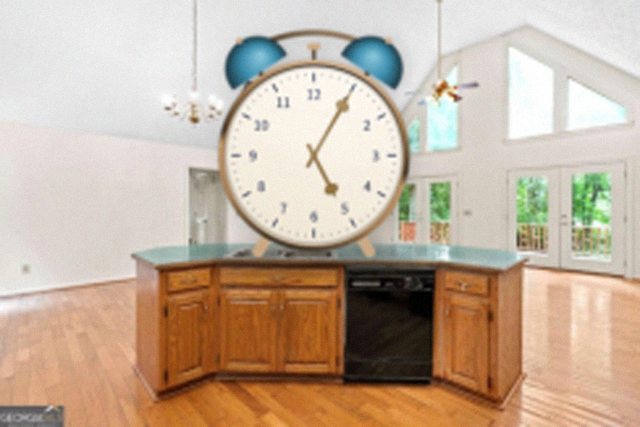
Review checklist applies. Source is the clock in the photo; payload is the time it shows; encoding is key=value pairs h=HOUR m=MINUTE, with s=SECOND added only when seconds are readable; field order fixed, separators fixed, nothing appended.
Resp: h=5 m=5
